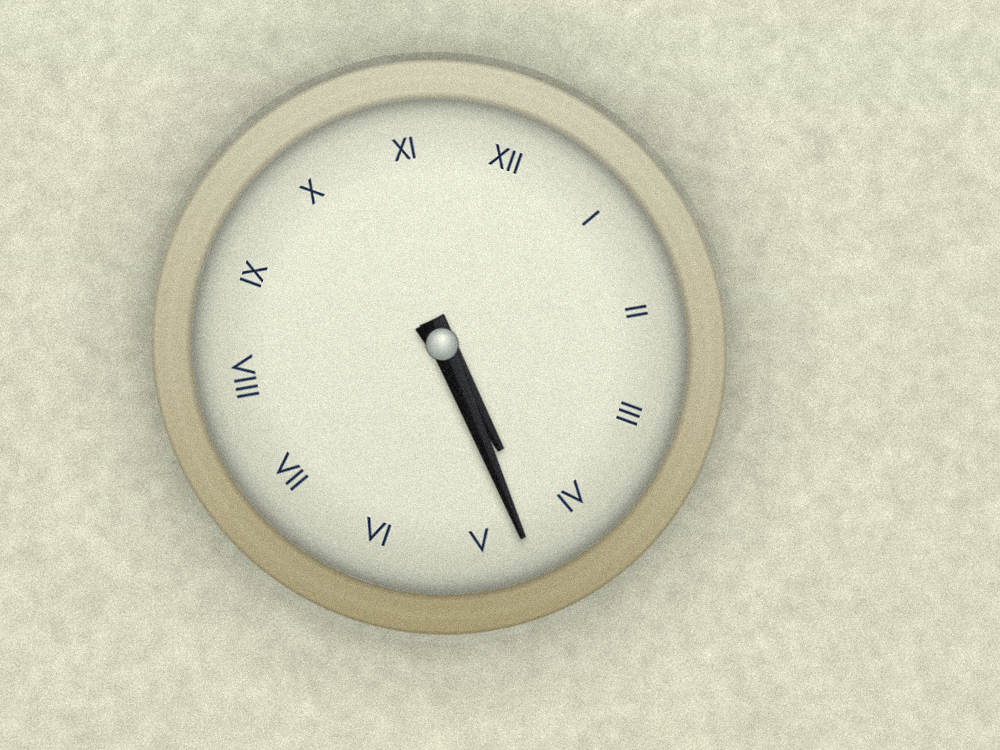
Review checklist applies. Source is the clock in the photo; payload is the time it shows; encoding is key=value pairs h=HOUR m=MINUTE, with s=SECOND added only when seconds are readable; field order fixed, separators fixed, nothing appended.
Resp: h=4 m=23
